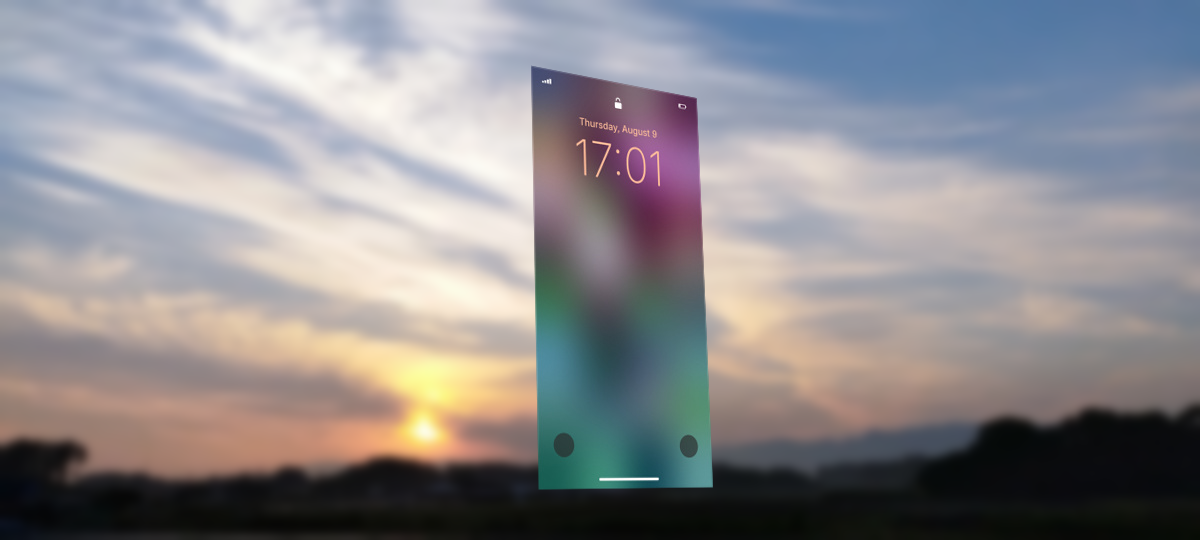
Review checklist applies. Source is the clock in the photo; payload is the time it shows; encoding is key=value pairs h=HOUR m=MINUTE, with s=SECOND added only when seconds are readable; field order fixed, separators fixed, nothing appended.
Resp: h=17 m=1
